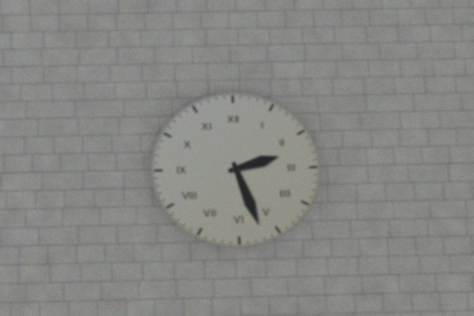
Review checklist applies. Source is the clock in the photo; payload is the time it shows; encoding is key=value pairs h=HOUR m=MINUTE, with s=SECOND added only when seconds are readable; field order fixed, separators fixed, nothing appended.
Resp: h=2 m=27
